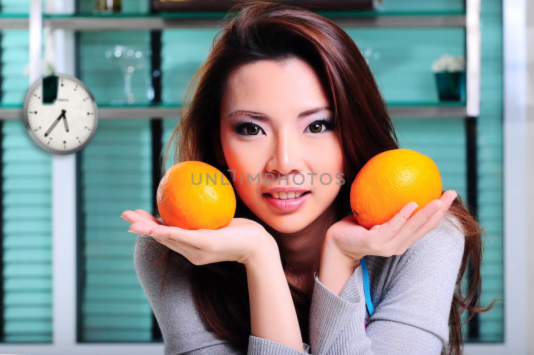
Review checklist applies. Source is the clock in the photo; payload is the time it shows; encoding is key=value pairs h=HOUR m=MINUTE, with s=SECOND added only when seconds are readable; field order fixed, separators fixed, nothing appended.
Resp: h=5 m=37
